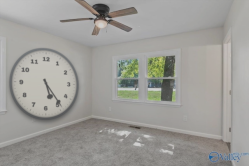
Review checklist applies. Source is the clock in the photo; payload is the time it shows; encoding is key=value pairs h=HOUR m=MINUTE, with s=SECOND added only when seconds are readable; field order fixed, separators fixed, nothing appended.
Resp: h=5 m=24
